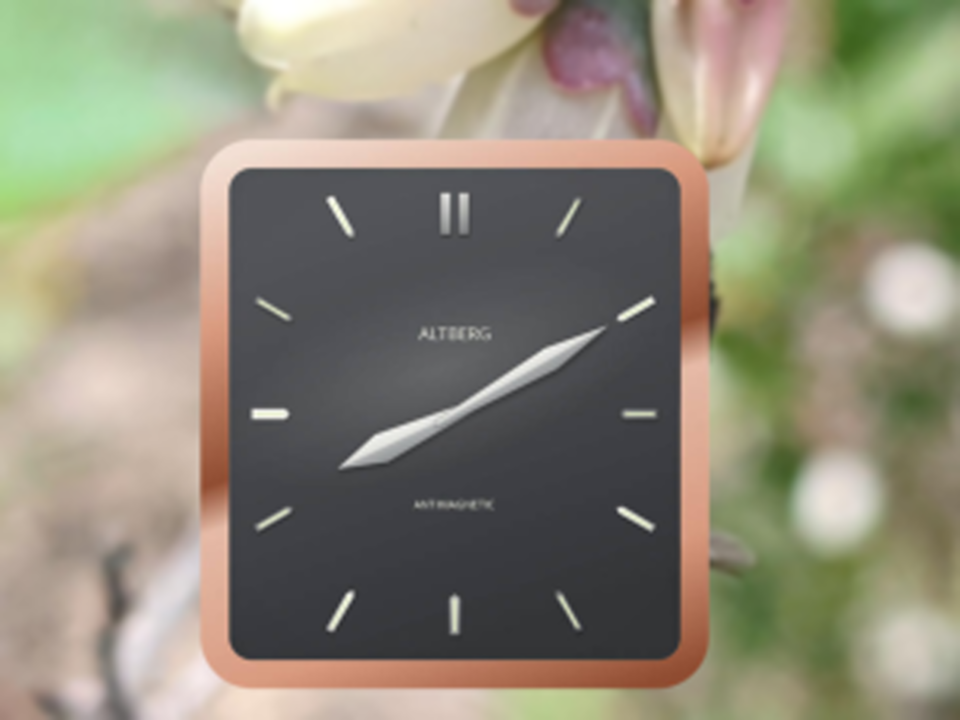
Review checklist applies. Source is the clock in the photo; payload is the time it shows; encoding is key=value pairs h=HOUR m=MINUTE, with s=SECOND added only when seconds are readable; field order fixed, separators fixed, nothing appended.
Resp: h=8 m=10
